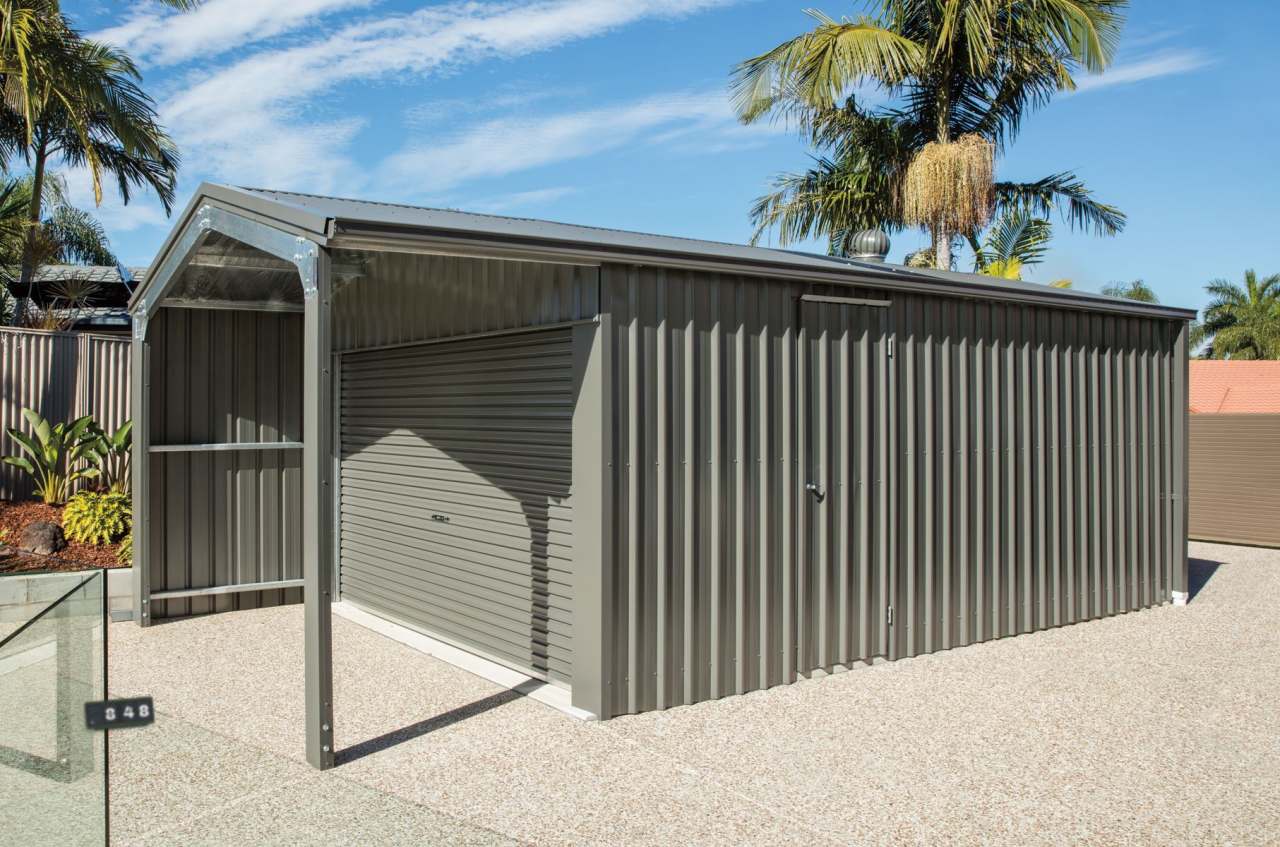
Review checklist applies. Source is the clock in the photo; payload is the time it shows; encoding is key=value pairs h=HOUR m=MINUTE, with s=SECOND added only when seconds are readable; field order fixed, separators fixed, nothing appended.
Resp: h=8 m=48
